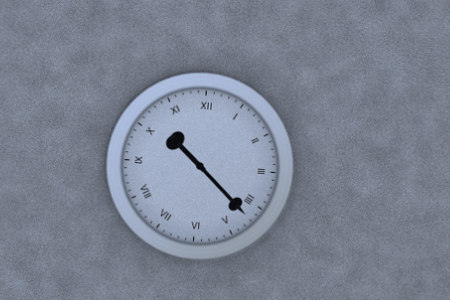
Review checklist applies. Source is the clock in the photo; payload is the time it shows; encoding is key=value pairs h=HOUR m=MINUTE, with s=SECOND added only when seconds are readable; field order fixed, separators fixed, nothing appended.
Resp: h=10 m=22
